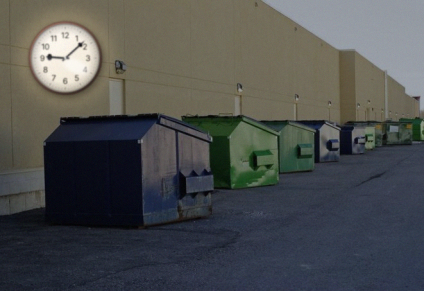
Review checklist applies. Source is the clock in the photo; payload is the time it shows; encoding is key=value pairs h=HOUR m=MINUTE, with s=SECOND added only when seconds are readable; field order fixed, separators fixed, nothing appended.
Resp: h=9 m=8
